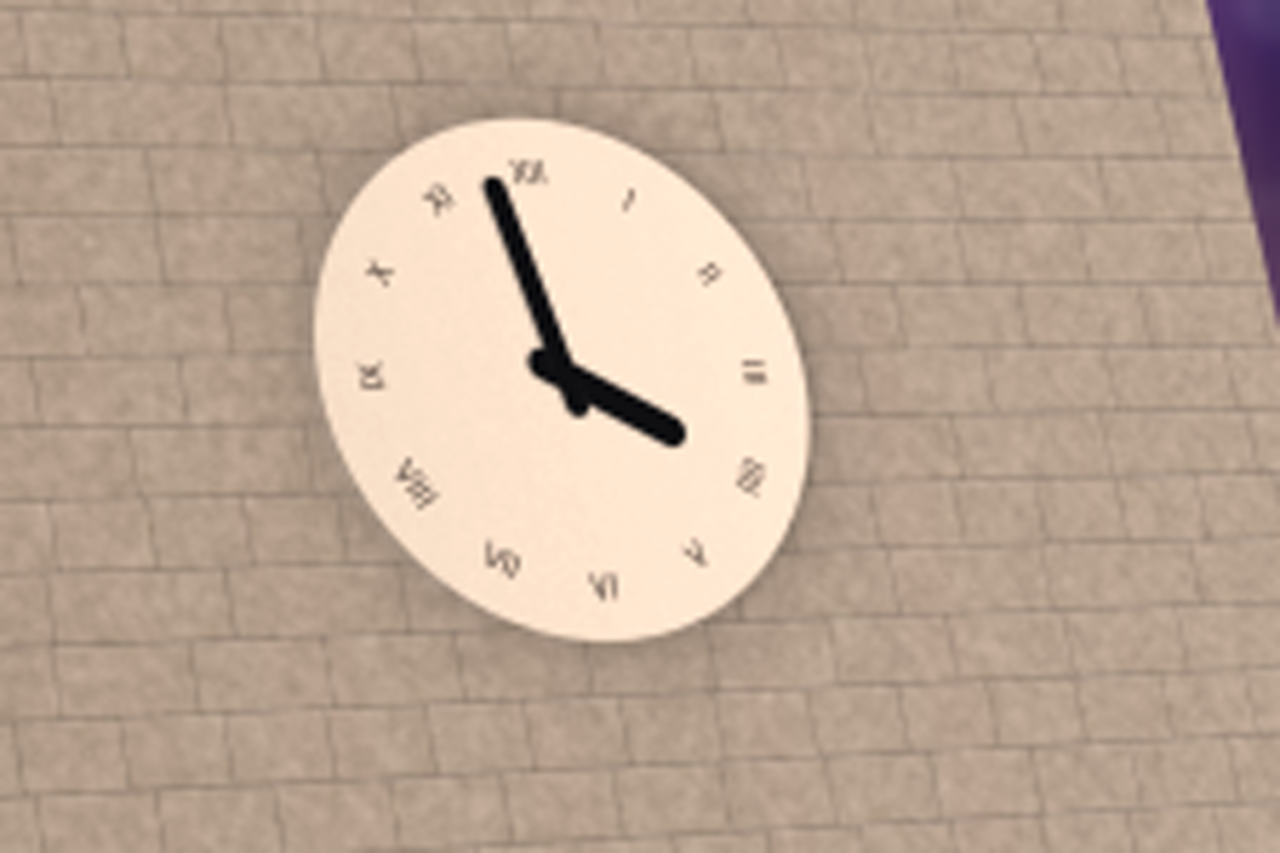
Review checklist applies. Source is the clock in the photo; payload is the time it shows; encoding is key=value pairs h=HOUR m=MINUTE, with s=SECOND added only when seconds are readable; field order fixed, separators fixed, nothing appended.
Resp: h=3 m=58
